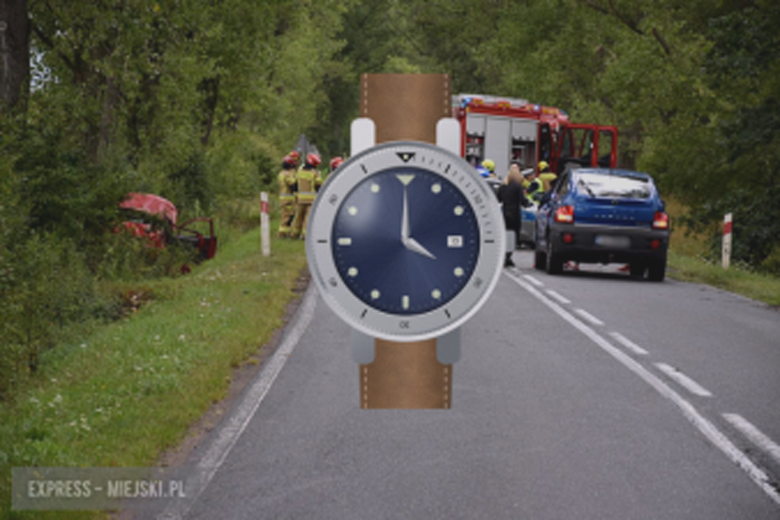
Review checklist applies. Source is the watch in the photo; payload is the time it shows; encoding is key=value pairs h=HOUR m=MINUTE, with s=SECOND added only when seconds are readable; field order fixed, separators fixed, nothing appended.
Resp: h=4 m=0
